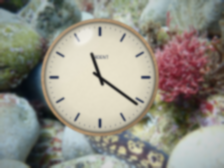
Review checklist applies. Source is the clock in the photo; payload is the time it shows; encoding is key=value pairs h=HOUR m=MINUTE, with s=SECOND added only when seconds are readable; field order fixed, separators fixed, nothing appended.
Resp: h=11 m=21
